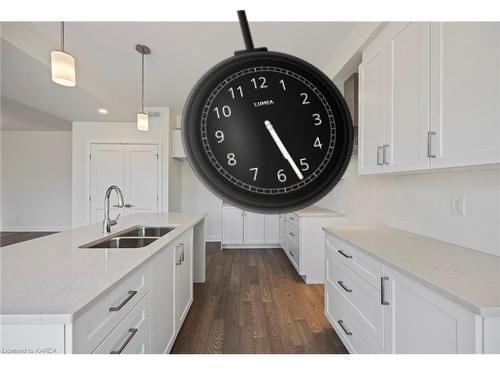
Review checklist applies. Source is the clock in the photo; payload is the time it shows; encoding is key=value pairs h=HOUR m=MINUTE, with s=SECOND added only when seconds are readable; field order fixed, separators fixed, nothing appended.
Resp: h=5 m=27
